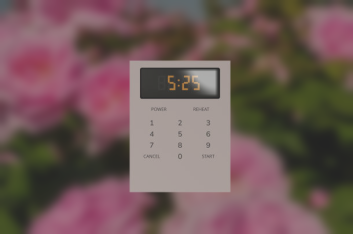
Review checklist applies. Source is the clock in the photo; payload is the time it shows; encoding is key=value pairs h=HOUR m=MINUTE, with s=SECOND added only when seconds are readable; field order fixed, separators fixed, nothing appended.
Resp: h=5 m=25
